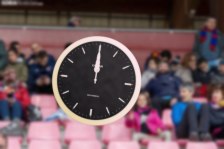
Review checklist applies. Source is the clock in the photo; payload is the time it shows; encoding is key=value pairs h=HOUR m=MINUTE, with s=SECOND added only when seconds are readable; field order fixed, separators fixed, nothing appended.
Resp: h=12 m=0
